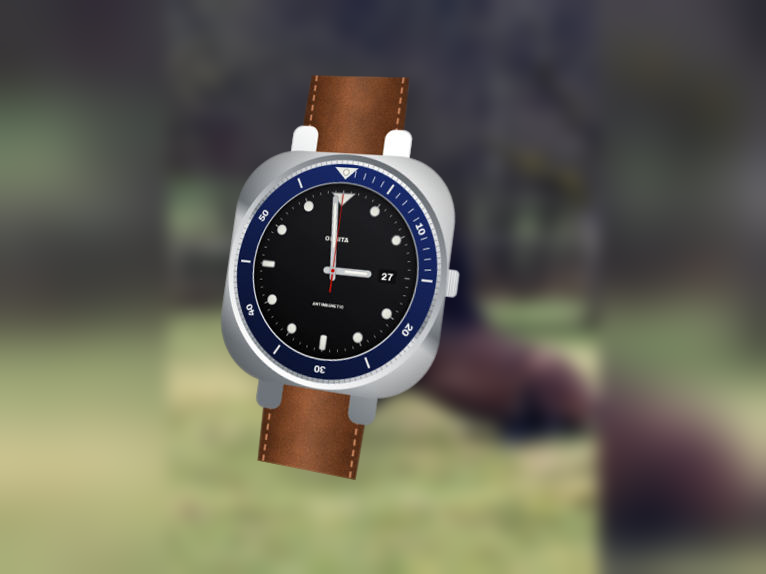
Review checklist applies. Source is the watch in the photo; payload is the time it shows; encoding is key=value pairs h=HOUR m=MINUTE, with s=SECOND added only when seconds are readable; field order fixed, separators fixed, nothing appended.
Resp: h=2 m=59 s=0
